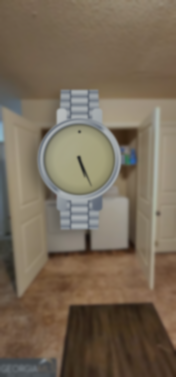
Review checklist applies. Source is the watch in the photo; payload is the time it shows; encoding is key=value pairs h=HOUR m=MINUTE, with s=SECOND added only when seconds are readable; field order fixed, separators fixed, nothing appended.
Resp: h=5 m=26
